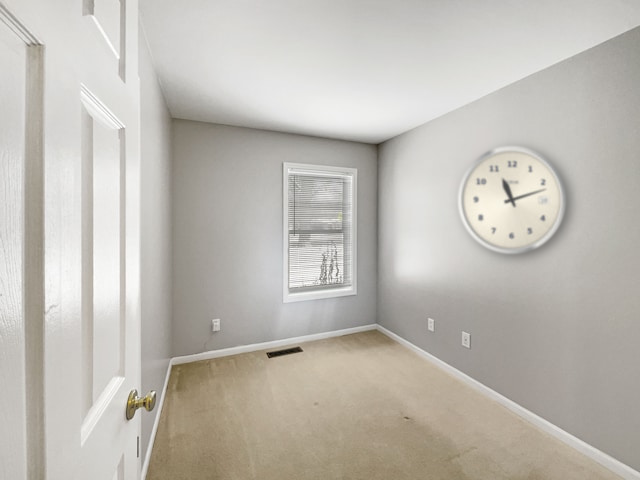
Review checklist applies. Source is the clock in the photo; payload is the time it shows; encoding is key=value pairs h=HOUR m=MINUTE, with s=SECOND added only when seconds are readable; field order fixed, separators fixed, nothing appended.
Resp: h=11 m=12
